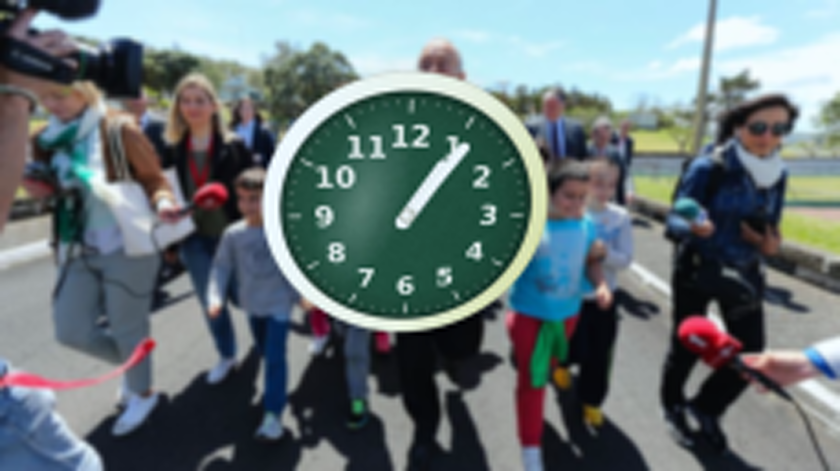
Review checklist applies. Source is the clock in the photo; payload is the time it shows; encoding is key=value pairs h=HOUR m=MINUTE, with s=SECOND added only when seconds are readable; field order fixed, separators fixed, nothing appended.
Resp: h=1 m=6
